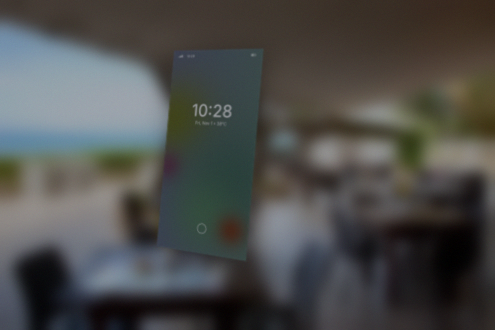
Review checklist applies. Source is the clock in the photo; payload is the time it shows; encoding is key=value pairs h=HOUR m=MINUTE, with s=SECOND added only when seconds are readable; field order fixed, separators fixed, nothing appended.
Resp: h=10 m=28
